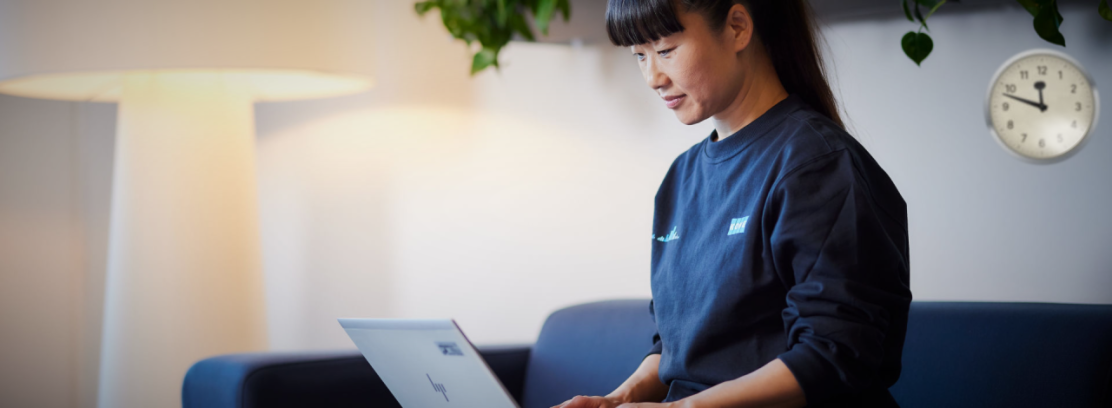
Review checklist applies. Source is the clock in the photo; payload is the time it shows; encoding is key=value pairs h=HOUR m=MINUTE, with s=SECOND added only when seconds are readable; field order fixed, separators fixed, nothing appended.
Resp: h=11 m=48
